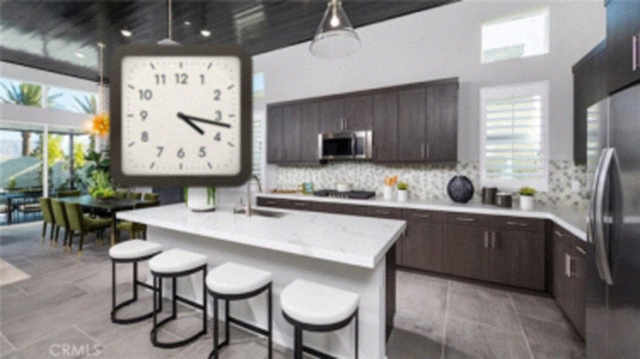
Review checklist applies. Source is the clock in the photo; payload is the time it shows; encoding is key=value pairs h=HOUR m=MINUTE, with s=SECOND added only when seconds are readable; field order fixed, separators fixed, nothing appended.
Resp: h=4 m=17
